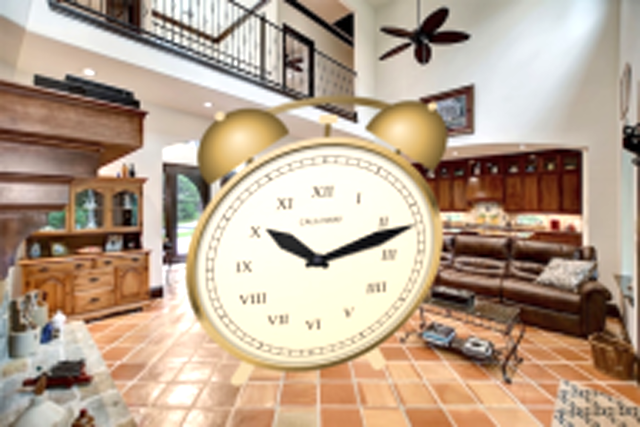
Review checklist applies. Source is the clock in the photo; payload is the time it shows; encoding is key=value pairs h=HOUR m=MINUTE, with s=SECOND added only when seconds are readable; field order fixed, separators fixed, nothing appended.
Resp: h=10 m=12
